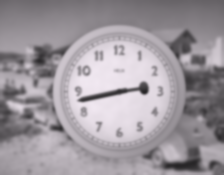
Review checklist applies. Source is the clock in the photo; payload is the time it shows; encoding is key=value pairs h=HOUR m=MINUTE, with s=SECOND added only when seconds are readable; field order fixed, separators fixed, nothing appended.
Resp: h=2 m=43
